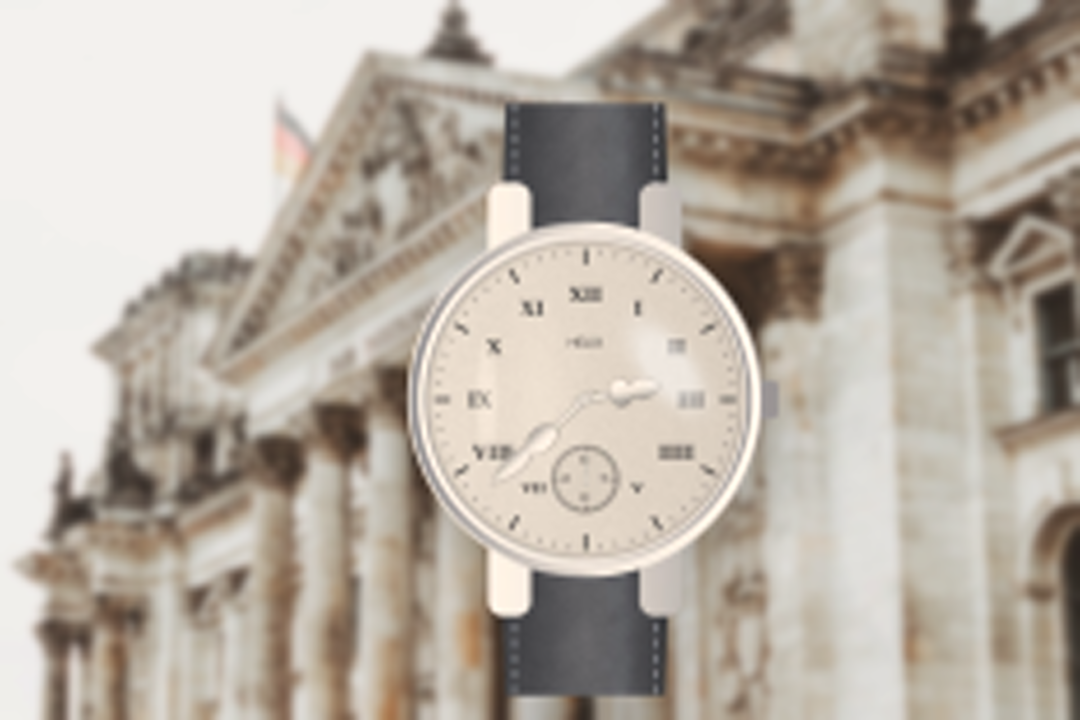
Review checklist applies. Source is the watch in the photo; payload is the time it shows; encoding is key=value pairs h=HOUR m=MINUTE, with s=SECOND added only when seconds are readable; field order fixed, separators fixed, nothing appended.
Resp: h=2 m=38
